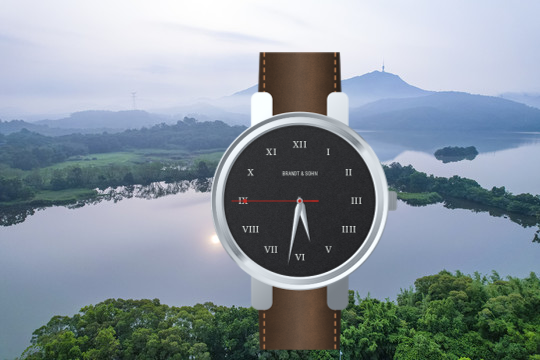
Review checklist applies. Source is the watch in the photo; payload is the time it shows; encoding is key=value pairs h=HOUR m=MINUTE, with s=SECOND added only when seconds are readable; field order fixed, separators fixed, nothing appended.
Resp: h=5 m=31 s=45
